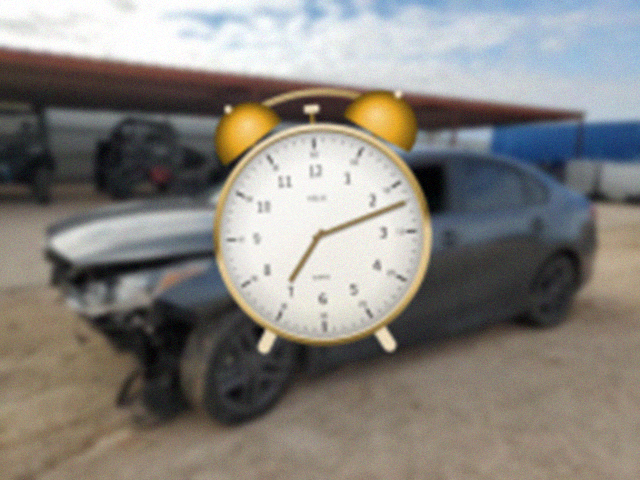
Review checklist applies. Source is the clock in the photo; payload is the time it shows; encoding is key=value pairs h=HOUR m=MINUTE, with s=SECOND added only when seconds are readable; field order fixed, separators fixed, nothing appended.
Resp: h=7 m=12
